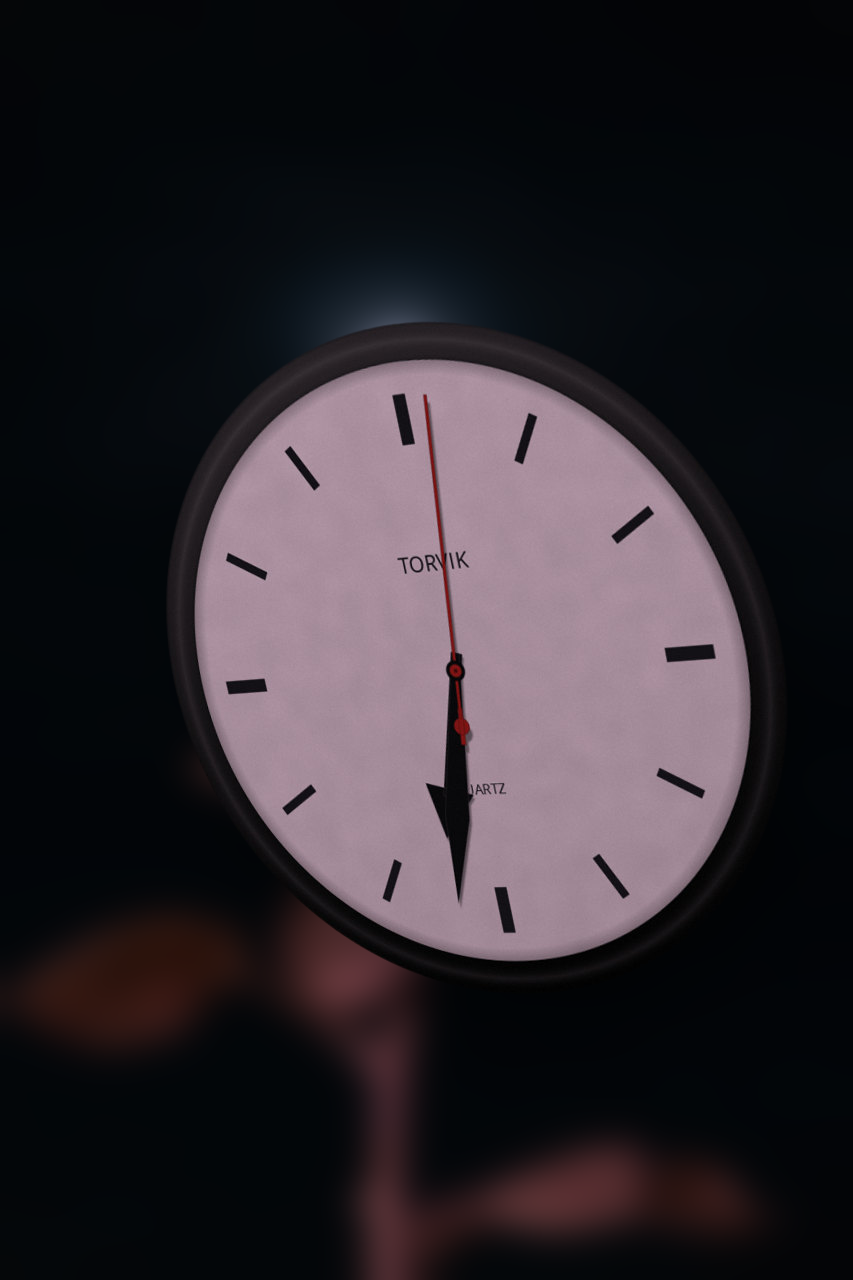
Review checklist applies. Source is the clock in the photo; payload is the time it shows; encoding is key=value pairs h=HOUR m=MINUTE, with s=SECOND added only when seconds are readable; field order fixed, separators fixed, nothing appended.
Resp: h=6 m=32 s=1
